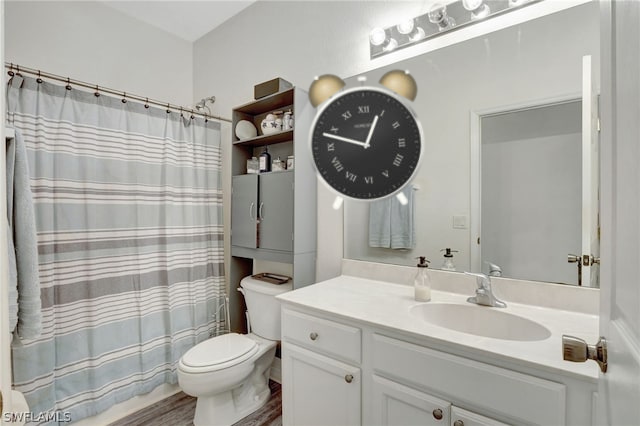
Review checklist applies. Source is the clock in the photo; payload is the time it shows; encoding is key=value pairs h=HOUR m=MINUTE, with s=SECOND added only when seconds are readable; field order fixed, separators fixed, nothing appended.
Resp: h=12 m=48
